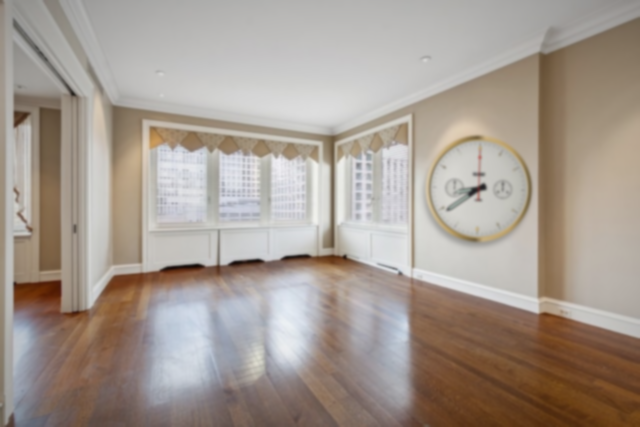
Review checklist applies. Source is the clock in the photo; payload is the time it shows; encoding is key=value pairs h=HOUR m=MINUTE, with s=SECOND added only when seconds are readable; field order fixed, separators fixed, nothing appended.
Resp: h=8 m=39
